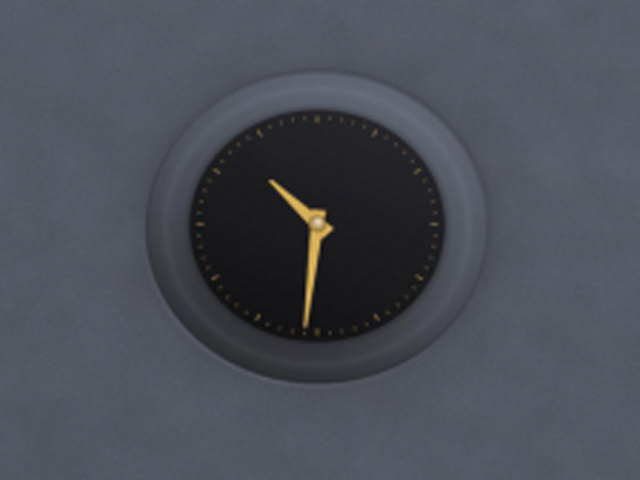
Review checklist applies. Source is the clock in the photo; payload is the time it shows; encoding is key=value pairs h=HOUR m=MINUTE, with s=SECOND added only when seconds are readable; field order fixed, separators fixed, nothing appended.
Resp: h=10 m=31
